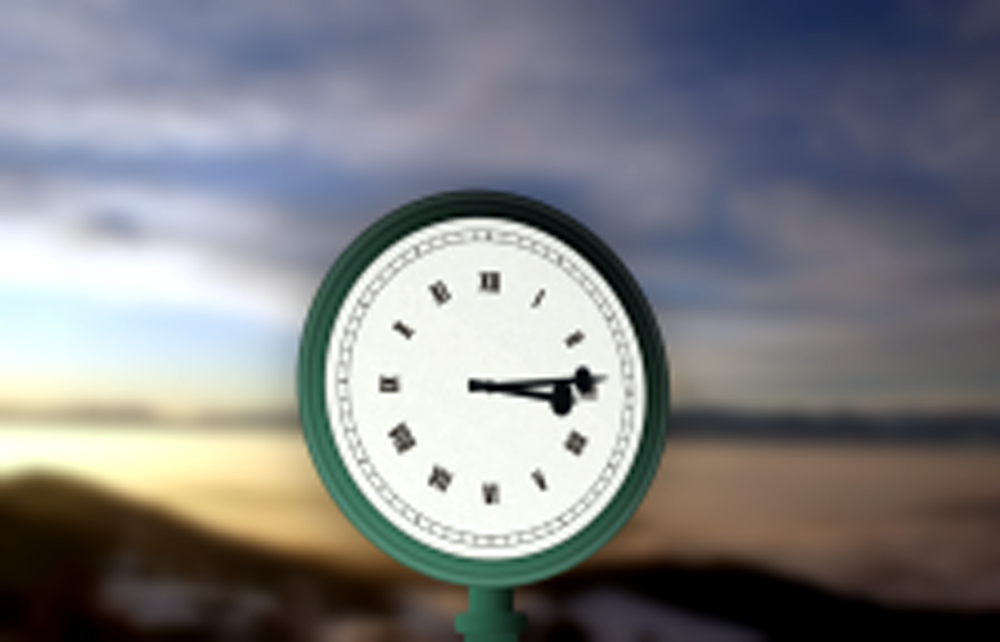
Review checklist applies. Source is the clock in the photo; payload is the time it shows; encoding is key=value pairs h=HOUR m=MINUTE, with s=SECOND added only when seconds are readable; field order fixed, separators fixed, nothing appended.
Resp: h=3 m=14
